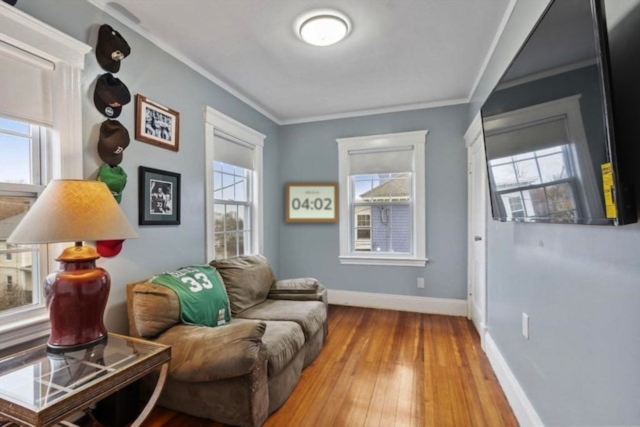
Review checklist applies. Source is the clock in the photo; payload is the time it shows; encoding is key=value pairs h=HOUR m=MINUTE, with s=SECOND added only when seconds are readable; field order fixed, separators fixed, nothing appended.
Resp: h=4 m=2
